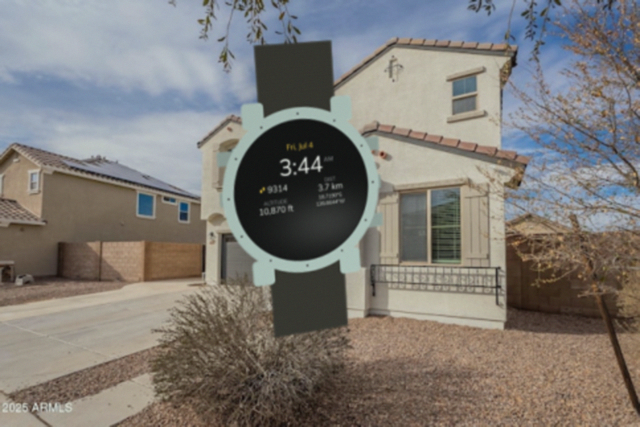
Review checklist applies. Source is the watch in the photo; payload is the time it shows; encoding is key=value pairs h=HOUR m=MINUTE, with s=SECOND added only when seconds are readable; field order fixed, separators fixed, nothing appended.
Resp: h=3 m=44
